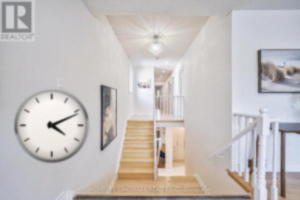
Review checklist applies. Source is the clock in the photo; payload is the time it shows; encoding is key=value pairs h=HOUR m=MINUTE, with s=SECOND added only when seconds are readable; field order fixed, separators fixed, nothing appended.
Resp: h=4 m=11
